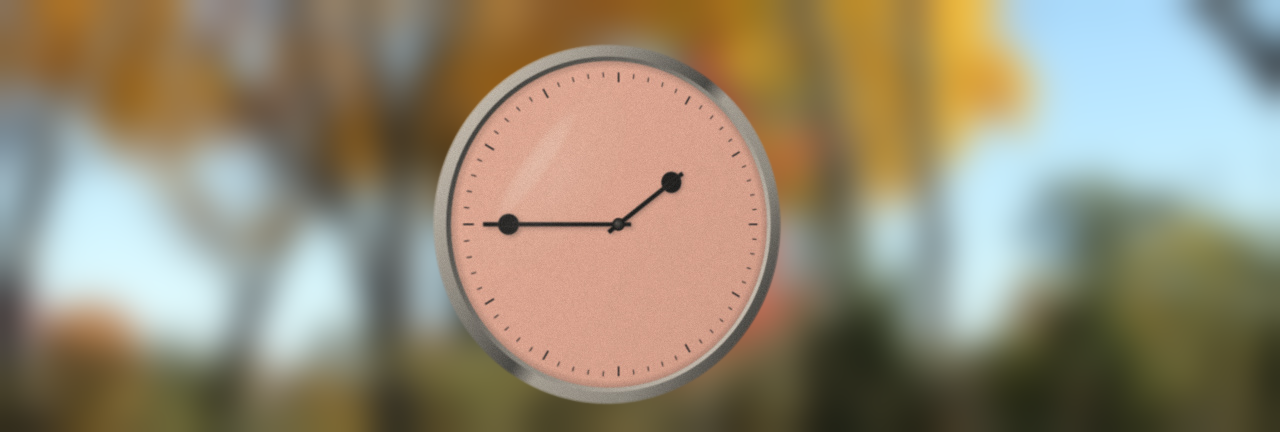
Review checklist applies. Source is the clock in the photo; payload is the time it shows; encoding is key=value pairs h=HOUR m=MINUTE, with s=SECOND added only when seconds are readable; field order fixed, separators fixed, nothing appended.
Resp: h=1 m=45
